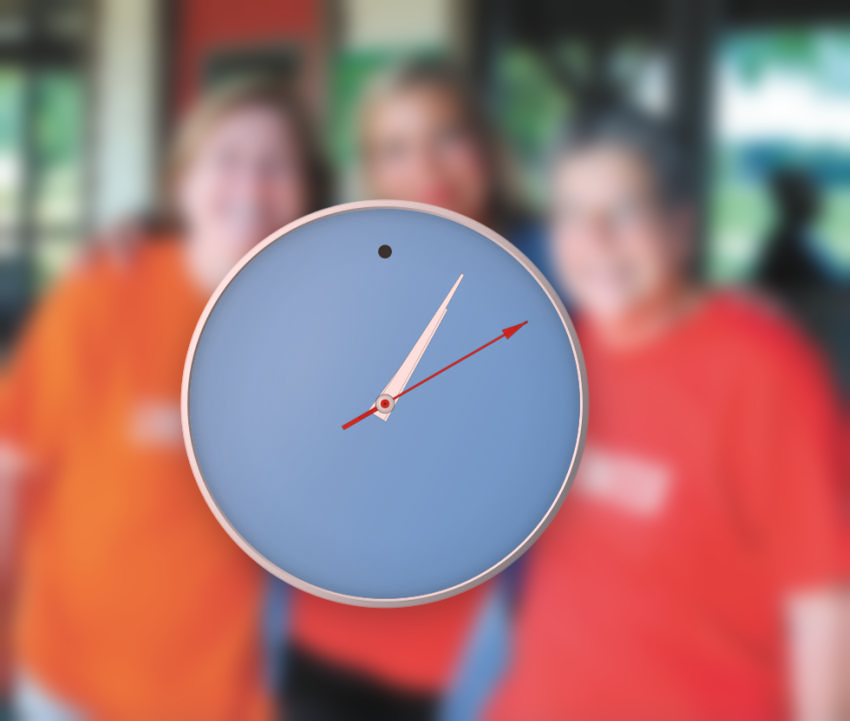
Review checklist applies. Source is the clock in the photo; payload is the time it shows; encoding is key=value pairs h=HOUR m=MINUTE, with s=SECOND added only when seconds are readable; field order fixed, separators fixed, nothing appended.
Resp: h=1 m=5 s=10
